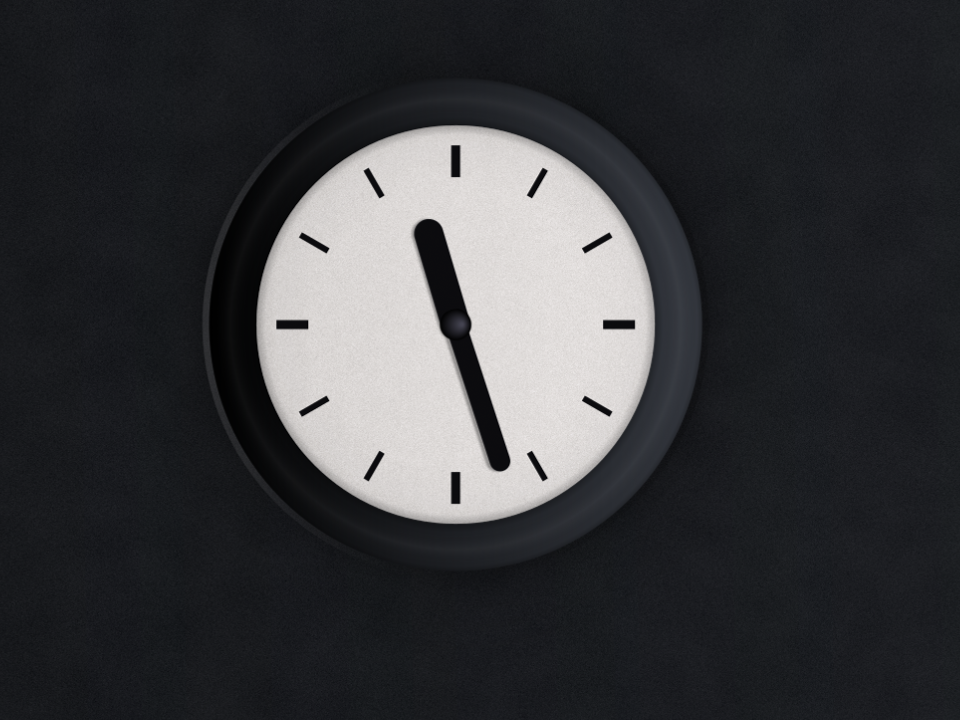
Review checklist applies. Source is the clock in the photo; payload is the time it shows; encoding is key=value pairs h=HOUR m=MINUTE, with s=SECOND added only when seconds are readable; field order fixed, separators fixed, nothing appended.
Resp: h=11 m=27
